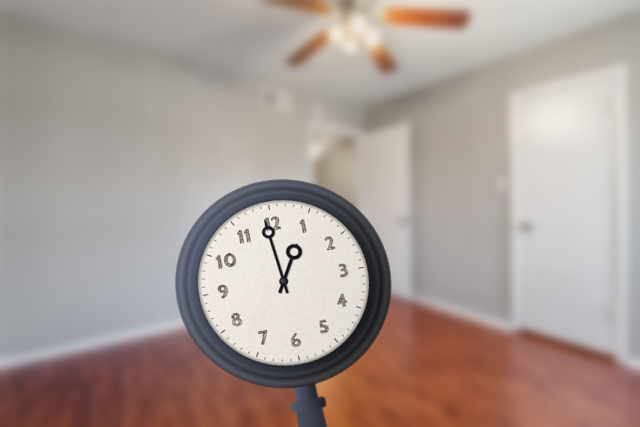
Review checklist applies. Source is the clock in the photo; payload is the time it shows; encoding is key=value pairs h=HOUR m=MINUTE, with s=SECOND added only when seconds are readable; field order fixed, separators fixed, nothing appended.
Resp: h=12 m=59
